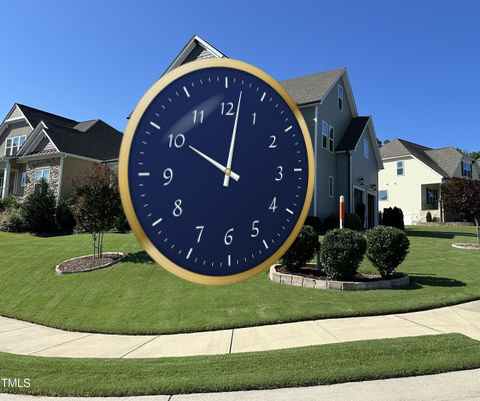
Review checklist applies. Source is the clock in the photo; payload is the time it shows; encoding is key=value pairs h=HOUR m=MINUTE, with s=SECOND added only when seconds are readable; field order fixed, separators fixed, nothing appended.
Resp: h=10 m=2
